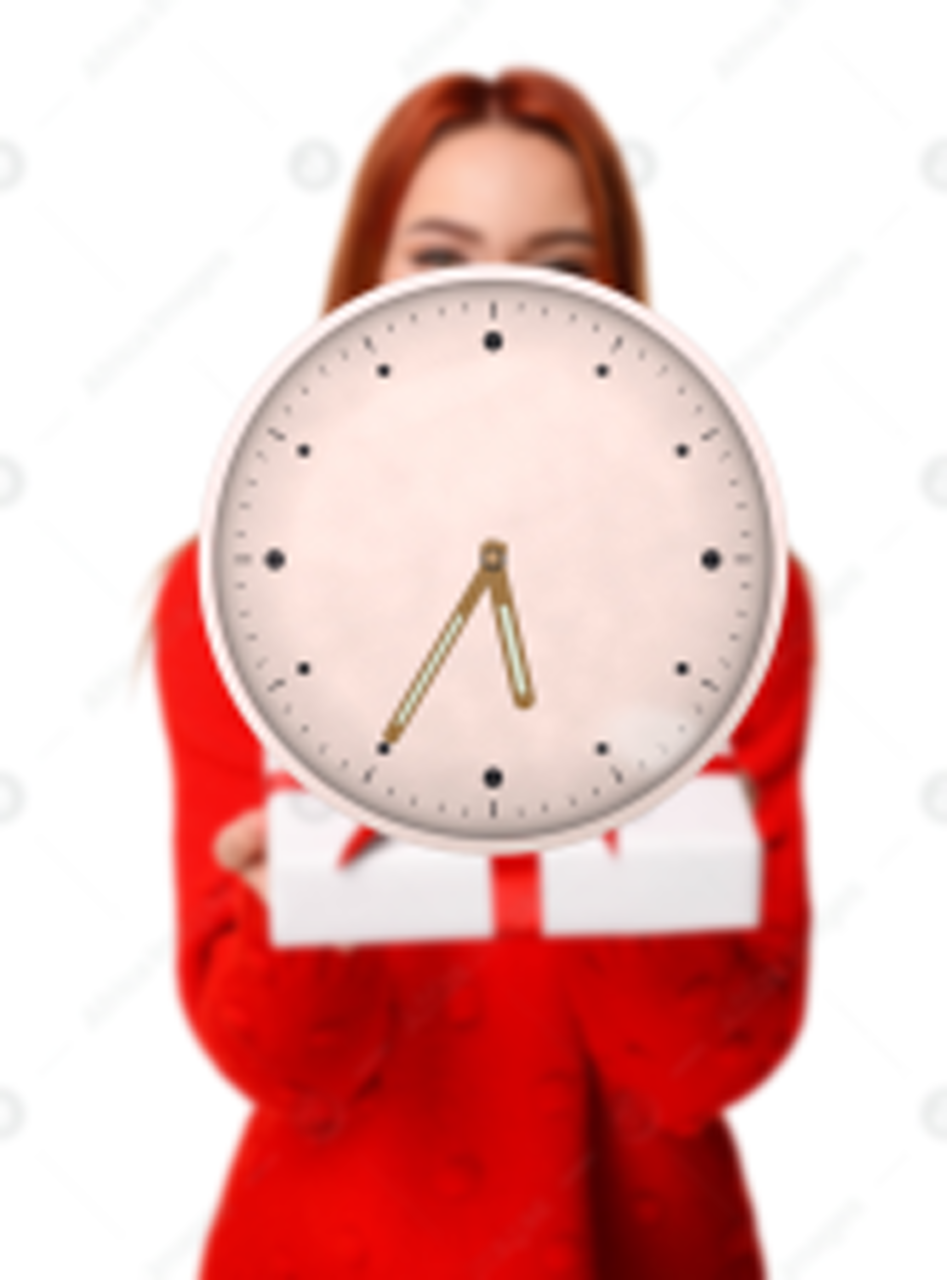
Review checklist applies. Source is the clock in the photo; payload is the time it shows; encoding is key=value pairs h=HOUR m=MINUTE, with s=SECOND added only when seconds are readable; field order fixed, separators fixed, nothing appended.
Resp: h=5 m=35
